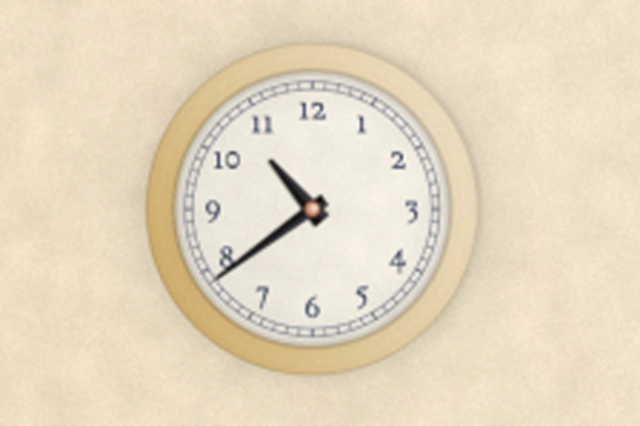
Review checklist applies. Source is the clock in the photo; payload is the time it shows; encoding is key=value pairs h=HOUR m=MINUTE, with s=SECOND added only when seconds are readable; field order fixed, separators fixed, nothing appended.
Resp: h=10 m=39
